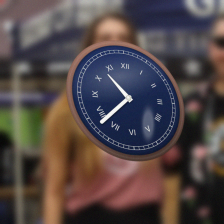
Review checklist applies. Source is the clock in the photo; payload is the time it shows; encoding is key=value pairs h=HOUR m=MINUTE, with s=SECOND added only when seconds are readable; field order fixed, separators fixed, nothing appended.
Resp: h=10 m=38
